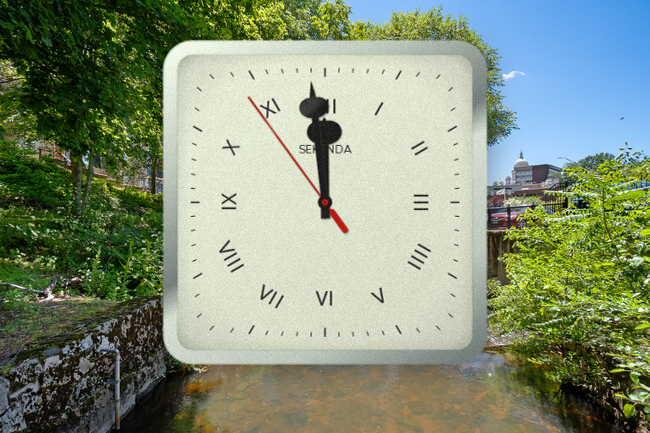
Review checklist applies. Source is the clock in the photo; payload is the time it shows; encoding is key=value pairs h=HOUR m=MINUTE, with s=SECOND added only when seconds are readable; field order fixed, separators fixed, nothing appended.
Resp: h=11 m=58 s=54
